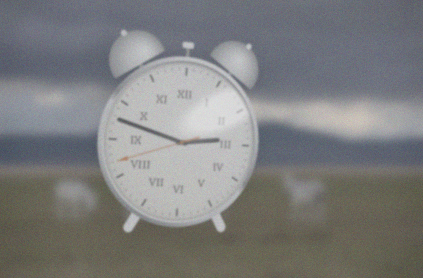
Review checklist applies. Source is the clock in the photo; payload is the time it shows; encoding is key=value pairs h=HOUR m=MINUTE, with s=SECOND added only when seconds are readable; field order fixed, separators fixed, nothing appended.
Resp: h=2 m=47 s=42
